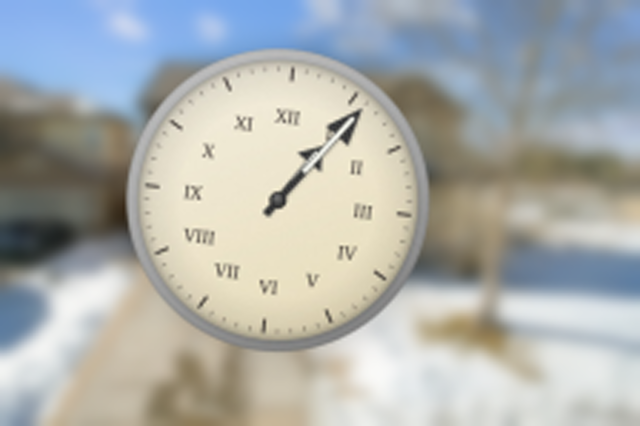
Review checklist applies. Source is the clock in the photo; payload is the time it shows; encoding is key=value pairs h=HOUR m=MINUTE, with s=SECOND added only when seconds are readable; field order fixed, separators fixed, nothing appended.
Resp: h=1 m=6
